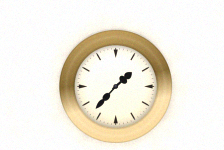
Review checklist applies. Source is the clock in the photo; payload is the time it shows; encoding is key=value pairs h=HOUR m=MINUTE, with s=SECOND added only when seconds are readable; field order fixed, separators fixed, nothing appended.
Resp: h=1 m=37
